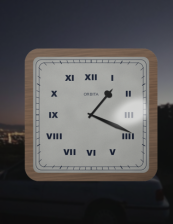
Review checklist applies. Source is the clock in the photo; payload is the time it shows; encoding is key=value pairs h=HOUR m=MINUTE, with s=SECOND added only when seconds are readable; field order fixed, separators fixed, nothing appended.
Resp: h=1 m=19
